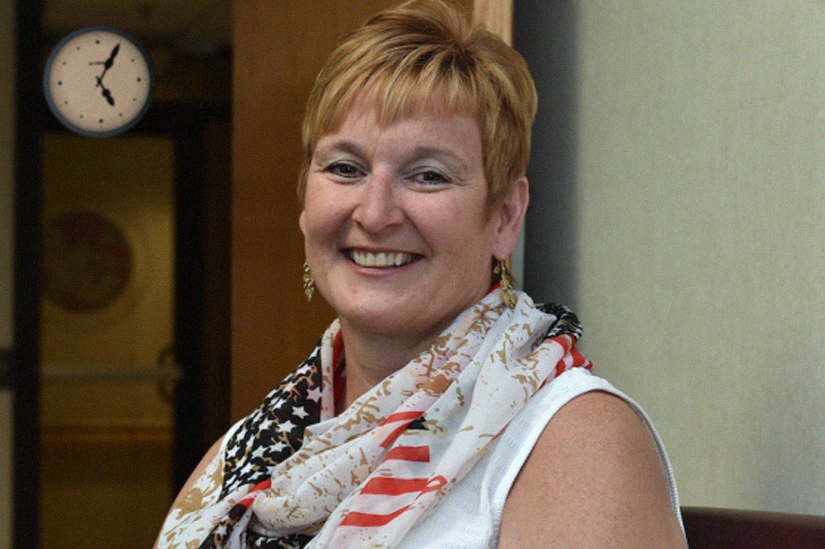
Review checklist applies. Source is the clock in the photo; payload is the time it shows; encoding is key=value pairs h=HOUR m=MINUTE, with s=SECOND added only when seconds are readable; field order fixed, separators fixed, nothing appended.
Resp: h=5 m=5
